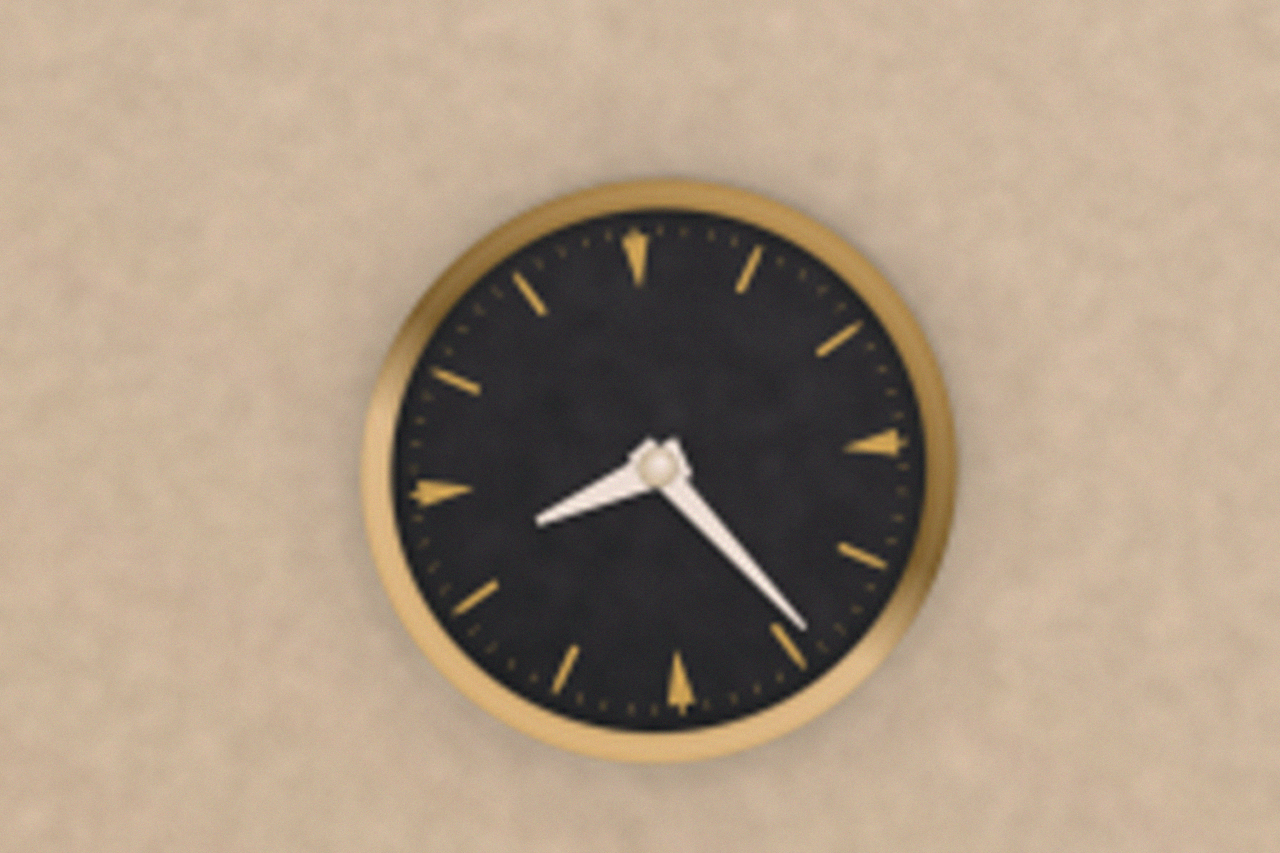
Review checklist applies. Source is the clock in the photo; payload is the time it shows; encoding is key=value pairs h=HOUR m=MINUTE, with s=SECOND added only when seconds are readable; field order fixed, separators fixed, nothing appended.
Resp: h=8 m=24
